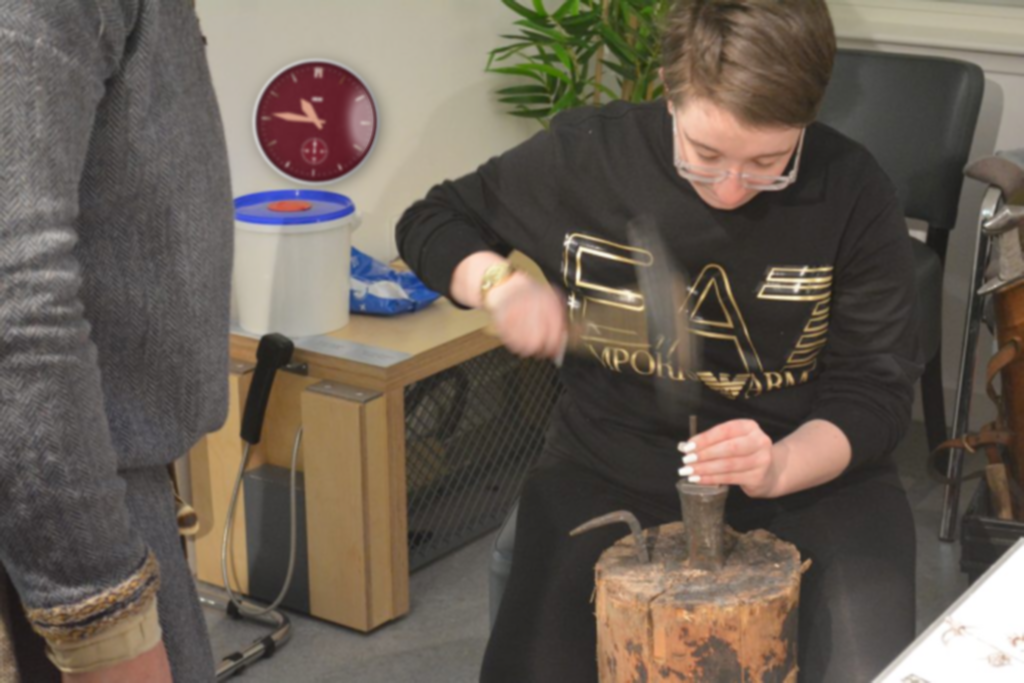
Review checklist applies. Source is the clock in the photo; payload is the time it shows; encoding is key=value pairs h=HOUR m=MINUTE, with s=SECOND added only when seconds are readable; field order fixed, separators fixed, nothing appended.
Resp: h=10 m=46
